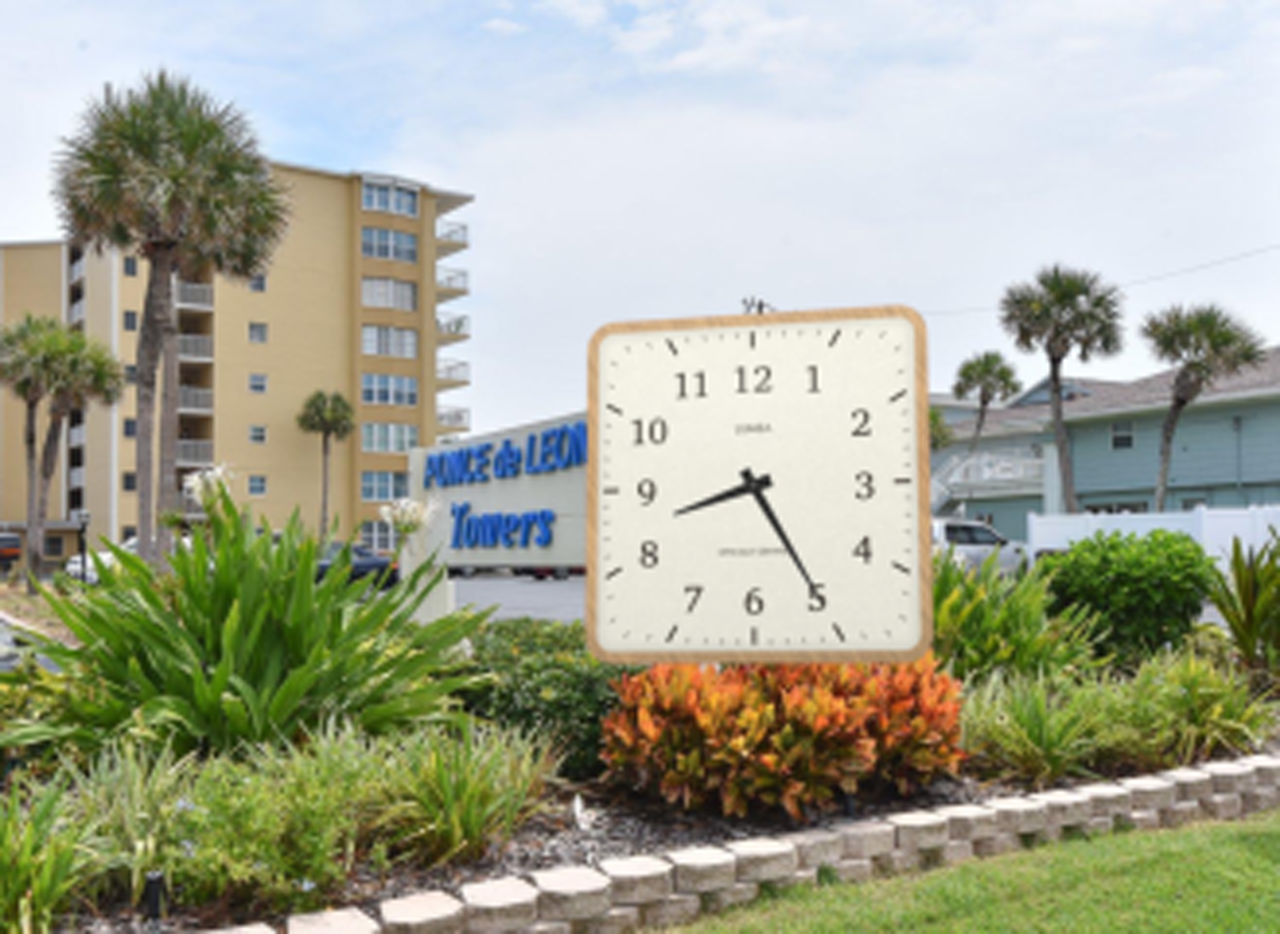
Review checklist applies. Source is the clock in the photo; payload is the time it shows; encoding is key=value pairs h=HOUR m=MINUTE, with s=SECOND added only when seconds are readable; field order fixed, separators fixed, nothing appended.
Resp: h=8 m=25
